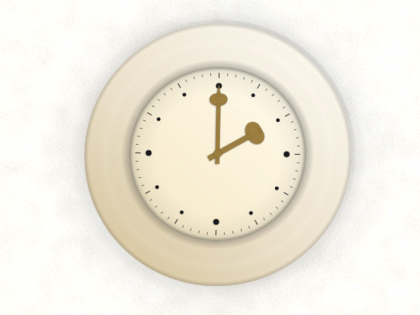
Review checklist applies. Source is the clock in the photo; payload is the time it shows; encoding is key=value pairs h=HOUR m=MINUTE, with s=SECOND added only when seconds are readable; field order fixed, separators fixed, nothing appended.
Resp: h=2 m=0
